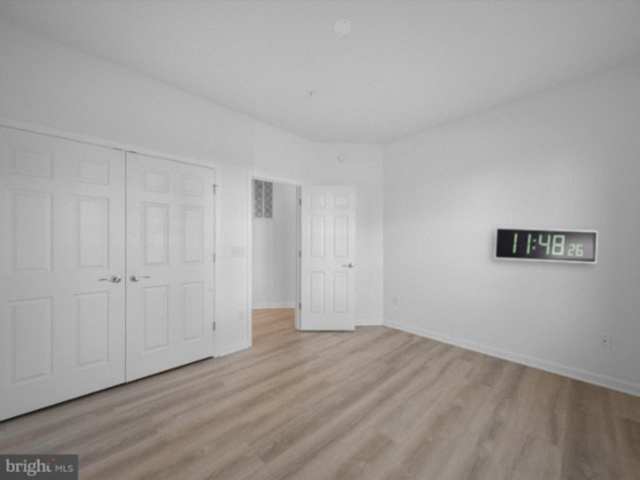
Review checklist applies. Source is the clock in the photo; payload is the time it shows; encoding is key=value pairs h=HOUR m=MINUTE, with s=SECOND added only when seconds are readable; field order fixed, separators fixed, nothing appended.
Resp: h=11 m=48 s=26
